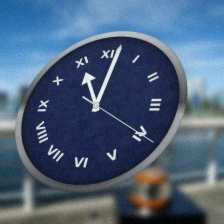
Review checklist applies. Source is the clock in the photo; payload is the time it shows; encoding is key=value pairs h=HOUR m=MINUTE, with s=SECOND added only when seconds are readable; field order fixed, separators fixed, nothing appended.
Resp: h=11 m=1 s=20
